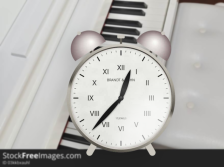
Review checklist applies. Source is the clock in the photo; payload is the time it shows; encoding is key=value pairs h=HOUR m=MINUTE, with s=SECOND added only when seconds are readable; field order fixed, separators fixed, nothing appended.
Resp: h=12 m=37
